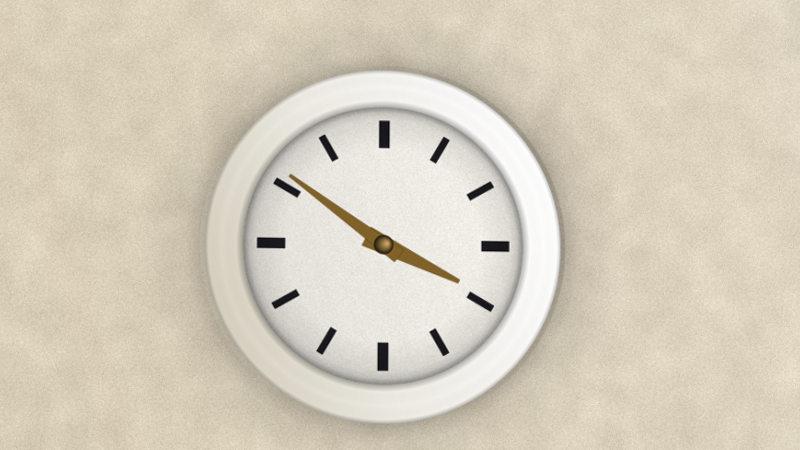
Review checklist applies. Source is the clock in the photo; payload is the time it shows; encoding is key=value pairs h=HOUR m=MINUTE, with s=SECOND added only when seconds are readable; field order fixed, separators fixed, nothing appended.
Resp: h=3 m=51
